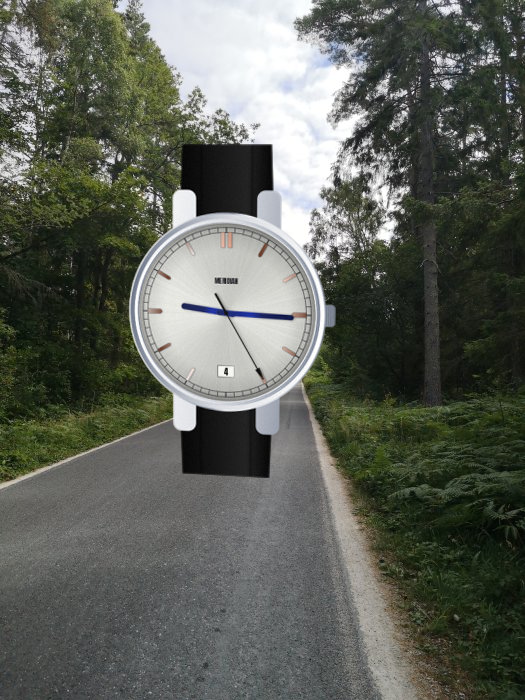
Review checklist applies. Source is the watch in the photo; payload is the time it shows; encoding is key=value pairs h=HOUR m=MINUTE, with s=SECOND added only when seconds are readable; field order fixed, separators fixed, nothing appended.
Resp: h=9 m=15 s=25
